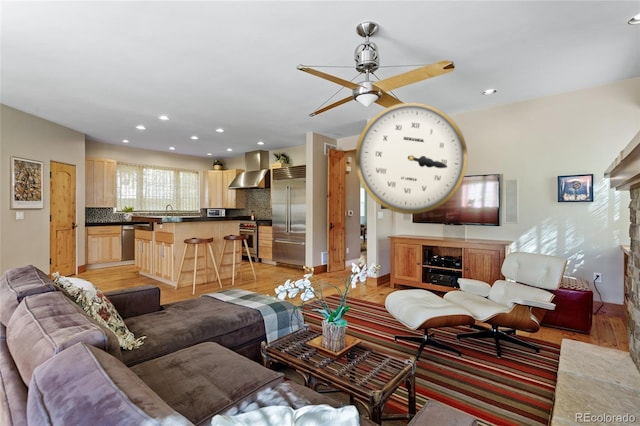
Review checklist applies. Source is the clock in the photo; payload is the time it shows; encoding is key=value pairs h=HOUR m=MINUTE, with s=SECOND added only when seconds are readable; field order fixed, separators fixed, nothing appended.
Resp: h=3 m=16
